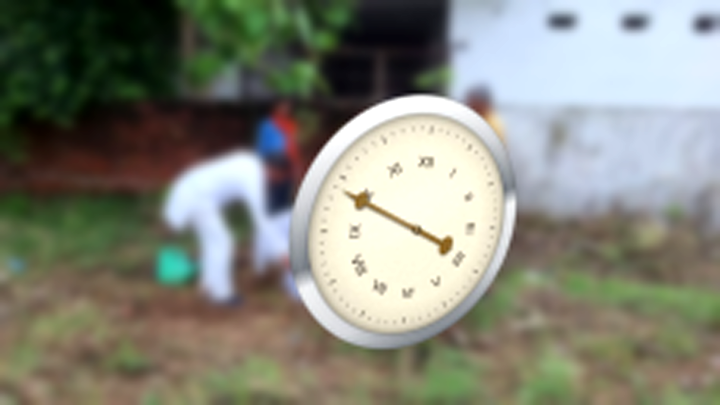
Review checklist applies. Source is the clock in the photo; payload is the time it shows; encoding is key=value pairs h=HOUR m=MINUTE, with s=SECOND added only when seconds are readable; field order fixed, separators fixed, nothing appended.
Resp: h=3 m=49
